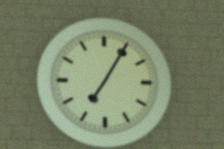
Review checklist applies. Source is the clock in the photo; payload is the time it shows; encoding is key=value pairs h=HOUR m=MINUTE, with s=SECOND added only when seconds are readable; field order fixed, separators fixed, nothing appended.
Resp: h=7 m=5
